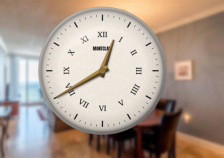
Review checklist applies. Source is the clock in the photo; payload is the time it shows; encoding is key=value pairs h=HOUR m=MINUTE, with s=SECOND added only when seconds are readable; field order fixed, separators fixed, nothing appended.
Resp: h=12 m=40
